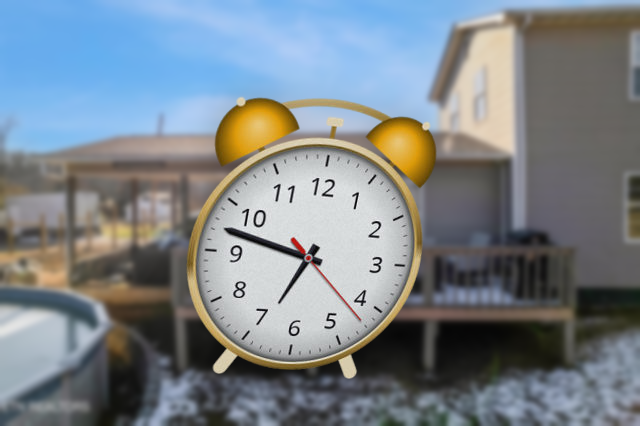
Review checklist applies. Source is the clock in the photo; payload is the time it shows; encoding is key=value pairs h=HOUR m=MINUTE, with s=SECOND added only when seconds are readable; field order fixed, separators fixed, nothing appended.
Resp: h=6 m=47 s=22
